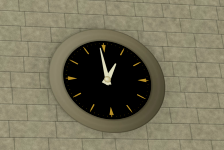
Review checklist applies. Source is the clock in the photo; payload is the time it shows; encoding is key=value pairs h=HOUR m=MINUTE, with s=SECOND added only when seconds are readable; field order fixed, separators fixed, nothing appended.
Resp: h=12 m=59
